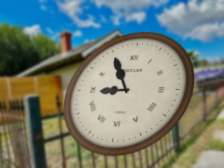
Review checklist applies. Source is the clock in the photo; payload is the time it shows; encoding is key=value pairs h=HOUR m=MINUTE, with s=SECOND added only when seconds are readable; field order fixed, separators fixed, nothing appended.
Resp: h=8 m=55
